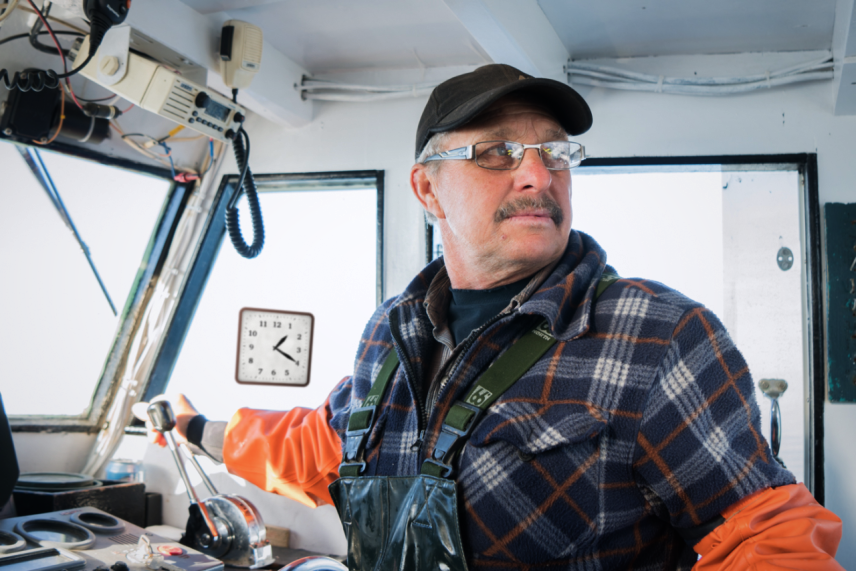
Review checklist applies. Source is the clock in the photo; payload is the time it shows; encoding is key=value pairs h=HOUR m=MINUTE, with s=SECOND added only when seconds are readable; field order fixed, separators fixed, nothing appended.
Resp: h=1 m=20
